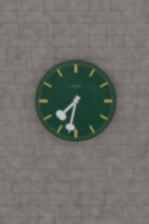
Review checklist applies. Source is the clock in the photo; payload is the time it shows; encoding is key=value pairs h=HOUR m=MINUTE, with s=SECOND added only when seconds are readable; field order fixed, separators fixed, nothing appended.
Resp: h=7 m=32
